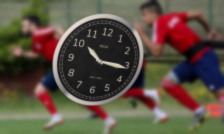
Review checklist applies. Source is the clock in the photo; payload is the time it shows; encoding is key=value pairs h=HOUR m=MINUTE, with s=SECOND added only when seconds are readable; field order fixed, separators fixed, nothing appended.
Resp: h=10 m=16
